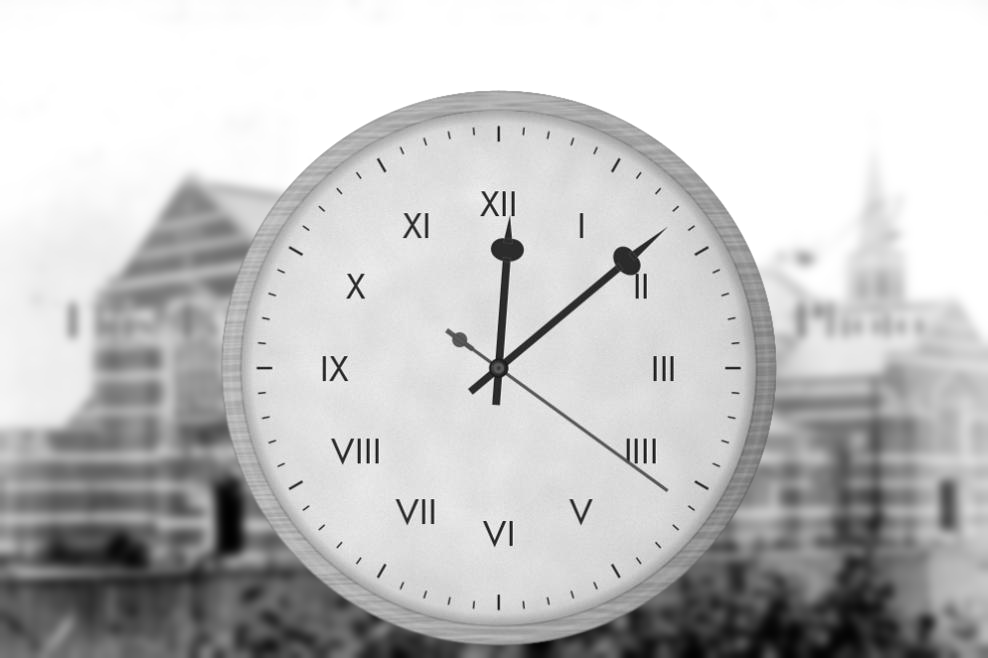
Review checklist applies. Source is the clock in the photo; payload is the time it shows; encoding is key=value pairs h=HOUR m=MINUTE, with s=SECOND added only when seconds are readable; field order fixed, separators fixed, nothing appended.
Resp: h=12 m=8 s=21
